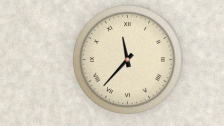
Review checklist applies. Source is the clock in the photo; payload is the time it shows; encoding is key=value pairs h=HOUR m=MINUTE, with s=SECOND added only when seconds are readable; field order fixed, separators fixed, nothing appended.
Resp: h=11 m=37
